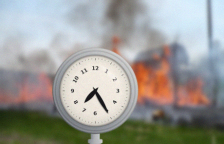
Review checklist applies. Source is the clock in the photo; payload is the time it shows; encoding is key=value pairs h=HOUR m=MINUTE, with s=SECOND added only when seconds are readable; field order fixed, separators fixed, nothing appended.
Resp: h=7 m=25
